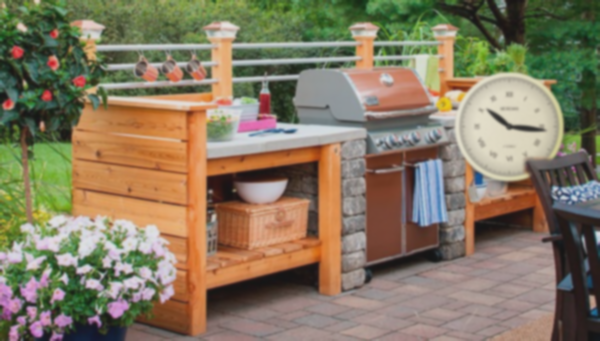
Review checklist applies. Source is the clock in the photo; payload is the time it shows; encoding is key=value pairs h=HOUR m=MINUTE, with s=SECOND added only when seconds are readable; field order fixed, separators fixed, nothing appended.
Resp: h=10 m=16
